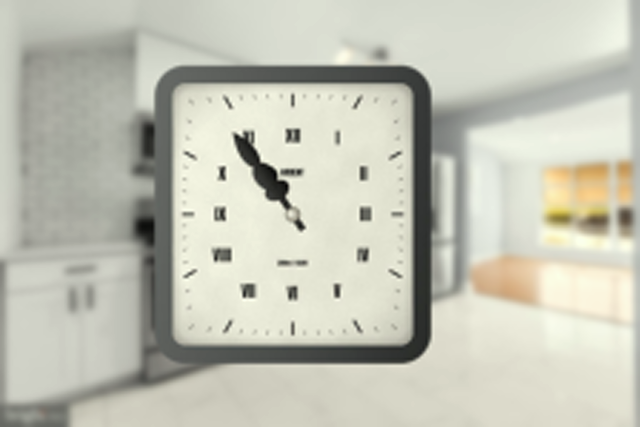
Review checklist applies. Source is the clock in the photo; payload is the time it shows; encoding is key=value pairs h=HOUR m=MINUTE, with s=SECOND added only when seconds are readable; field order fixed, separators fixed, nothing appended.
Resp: h=10 m=54
